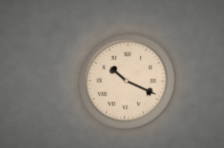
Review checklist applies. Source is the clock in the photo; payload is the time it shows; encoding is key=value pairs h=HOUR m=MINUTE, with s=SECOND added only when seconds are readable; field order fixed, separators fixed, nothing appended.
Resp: h=10 m=19
